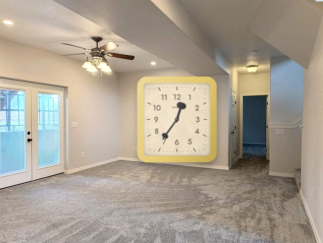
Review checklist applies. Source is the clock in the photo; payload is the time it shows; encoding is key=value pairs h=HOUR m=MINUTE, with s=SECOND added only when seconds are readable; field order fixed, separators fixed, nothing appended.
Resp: h=12 m=36
